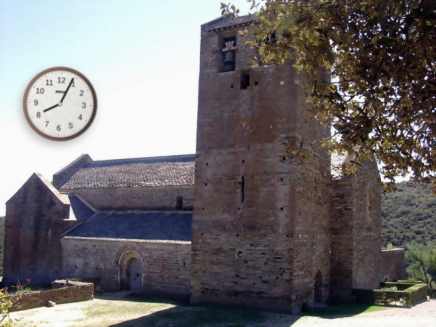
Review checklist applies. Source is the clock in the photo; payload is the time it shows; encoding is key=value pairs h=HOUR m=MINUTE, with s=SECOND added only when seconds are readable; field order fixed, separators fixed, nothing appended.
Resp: h=8 m=4
